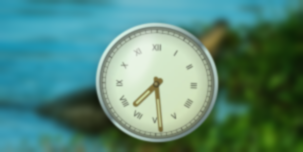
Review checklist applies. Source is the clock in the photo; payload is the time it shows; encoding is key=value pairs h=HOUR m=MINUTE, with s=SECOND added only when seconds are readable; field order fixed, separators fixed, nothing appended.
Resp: h=7 m=29
